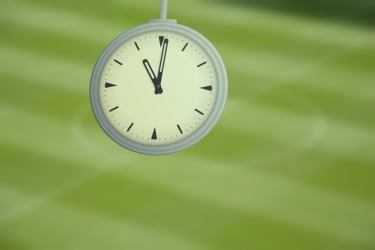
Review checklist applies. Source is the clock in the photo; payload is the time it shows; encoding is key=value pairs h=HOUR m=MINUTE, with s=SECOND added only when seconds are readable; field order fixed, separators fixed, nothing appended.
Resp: h=11 m=1
